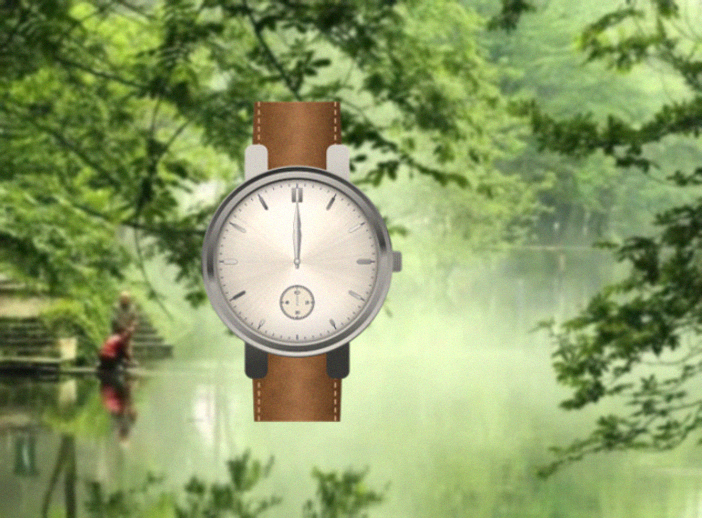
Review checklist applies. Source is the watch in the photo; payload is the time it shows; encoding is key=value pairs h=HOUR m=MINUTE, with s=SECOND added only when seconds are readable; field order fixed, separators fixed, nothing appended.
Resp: h=12 m=0
